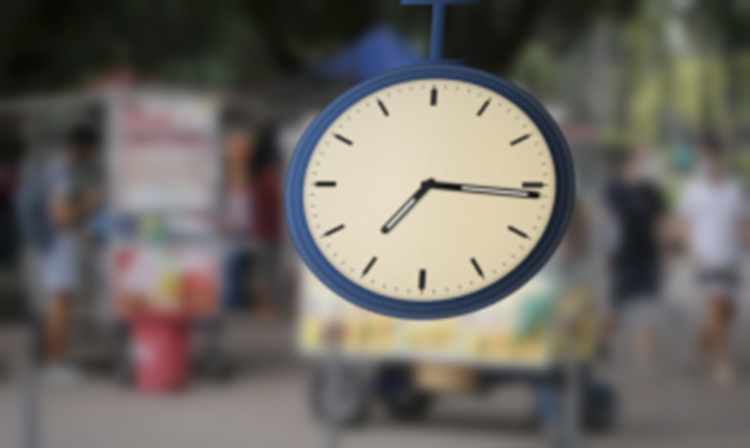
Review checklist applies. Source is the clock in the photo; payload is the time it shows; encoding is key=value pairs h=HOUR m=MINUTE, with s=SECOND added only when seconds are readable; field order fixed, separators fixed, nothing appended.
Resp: h=7 m=16
